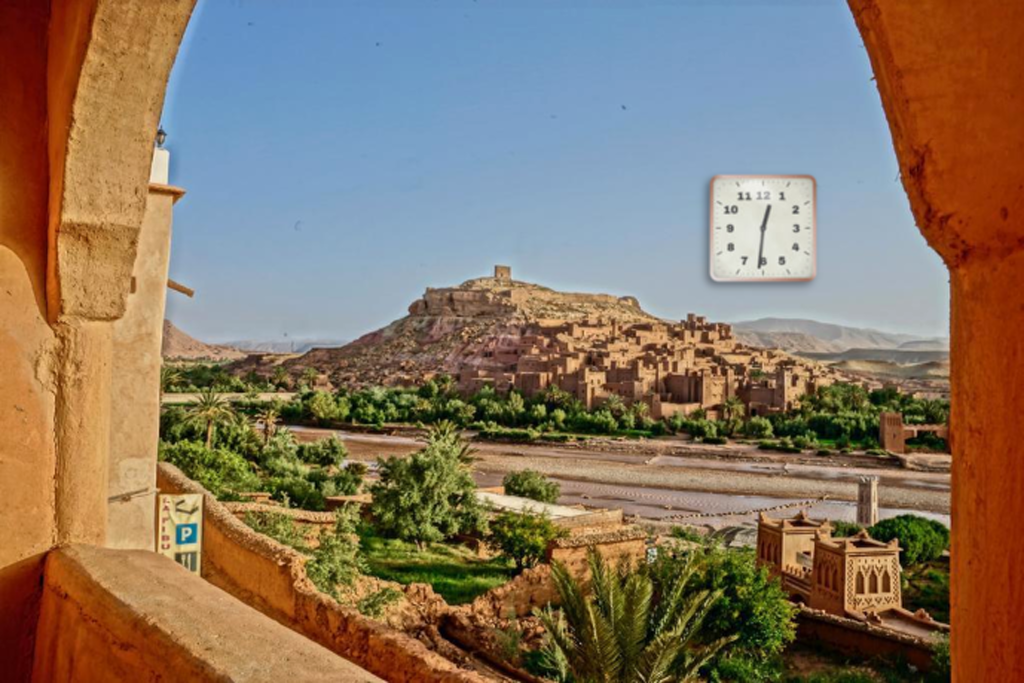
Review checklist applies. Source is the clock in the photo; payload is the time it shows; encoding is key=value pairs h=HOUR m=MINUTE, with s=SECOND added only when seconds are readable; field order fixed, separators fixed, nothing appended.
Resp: h=12 m=31
